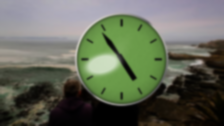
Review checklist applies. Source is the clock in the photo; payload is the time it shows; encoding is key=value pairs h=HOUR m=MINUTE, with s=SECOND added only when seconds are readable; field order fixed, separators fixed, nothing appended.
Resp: h=4 m=54
